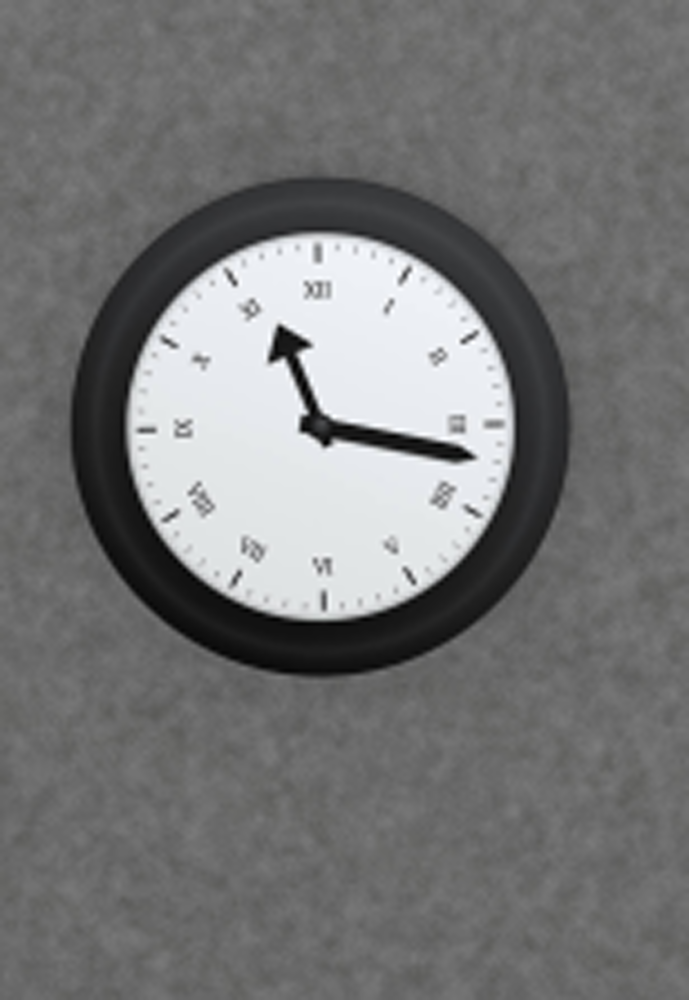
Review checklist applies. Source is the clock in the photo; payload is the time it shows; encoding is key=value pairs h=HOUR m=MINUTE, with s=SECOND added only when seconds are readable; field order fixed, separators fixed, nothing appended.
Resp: h=11 m=17
